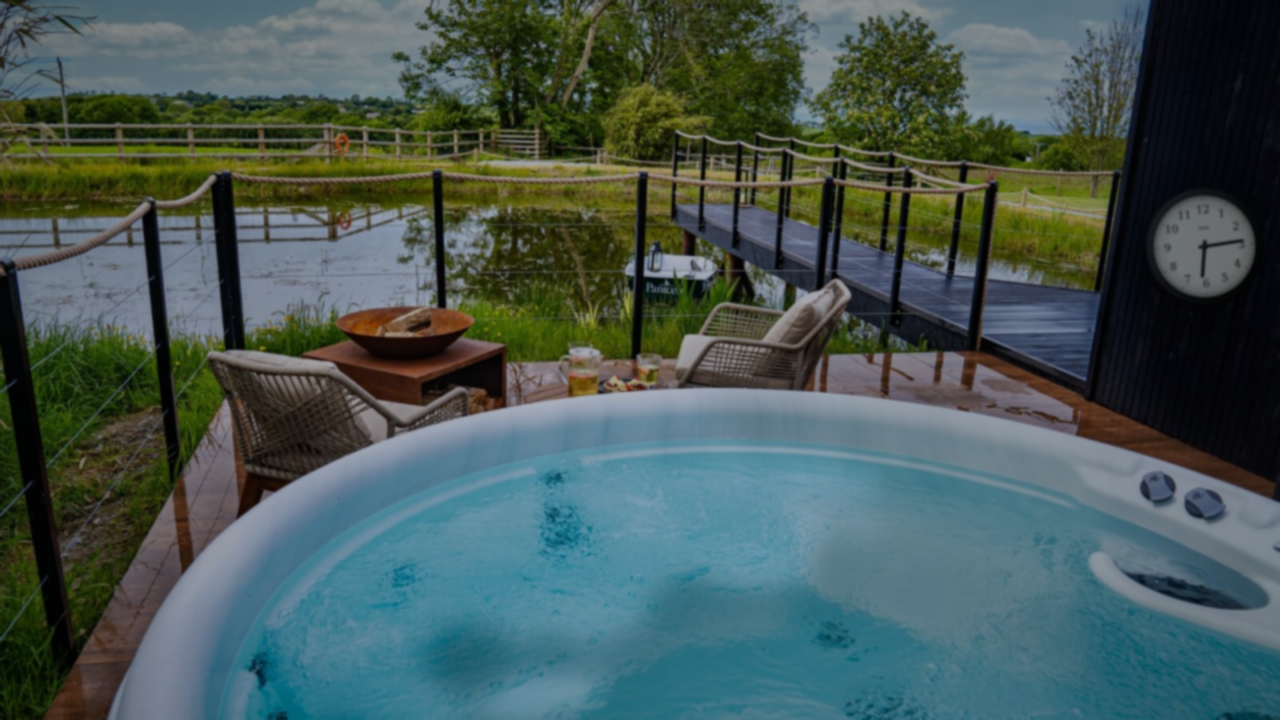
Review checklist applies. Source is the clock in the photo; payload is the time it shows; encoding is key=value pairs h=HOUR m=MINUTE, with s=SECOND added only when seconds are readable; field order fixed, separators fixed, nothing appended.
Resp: h=6 m=14
